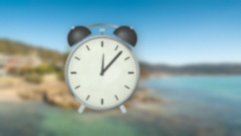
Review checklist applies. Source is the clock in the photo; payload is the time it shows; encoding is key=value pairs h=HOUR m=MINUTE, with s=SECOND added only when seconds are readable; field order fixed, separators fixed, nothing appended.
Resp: h=12 m=7
